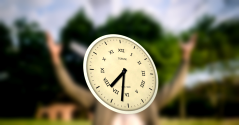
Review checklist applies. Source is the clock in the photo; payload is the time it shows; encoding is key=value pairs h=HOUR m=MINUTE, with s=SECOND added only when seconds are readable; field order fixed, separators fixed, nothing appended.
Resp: h=7 m=32
